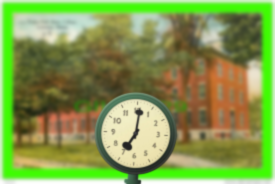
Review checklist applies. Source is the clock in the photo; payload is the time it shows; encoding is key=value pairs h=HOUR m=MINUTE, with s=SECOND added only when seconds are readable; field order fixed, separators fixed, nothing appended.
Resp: h=7 m=1
